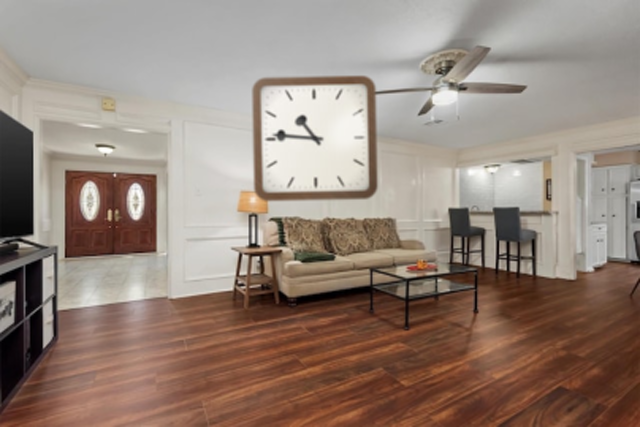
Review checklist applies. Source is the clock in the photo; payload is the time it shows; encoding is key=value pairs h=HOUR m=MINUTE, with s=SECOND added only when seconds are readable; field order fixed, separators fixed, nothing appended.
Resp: h=10 m=46
